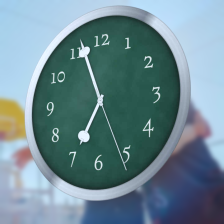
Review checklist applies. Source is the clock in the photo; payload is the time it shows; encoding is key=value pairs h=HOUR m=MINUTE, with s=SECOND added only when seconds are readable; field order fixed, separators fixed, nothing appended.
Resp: h=6 m=56 s=26
